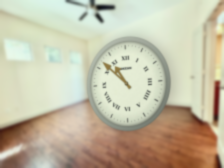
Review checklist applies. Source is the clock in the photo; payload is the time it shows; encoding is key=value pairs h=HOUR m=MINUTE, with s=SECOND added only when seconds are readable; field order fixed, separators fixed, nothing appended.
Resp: h=10 m=52
